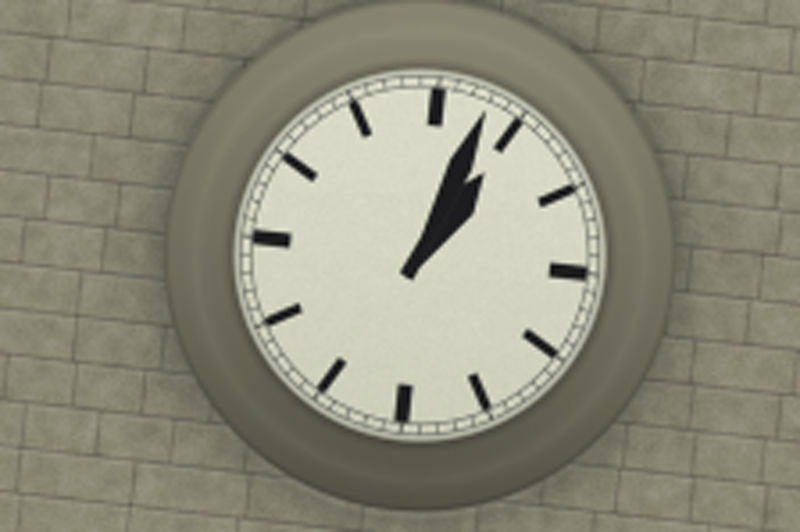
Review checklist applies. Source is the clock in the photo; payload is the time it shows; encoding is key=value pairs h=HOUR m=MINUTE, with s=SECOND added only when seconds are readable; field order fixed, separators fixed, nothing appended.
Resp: h=1 m=3
